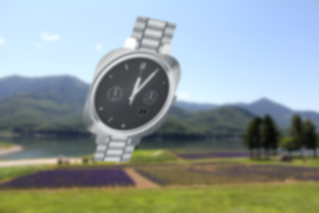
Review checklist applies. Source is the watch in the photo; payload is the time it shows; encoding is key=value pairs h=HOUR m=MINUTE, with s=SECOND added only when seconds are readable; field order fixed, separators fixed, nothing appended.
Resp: h=12 m=5
